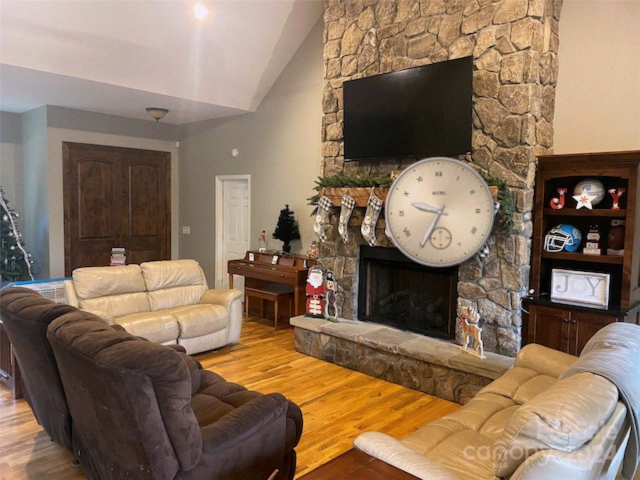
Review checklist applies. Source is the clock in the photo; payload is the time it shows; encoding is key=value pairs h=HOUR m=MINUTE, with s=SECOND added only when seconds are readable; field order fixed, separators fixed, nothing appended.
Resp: h=9 m=35
